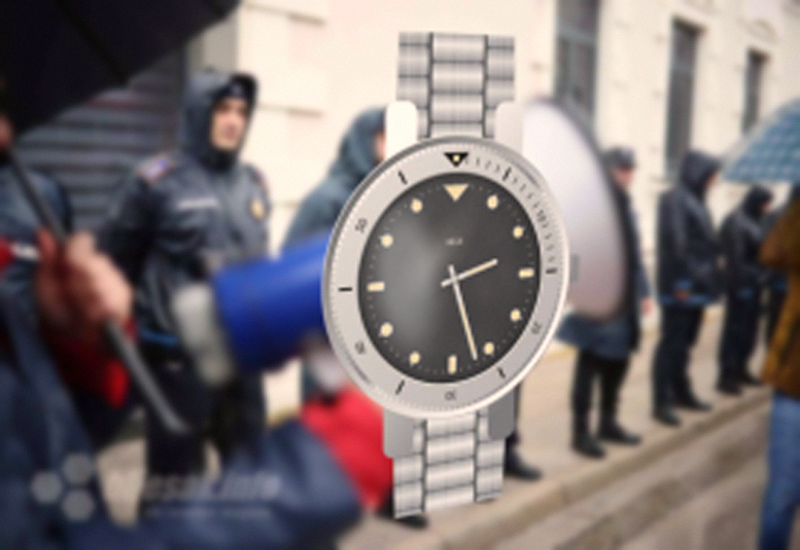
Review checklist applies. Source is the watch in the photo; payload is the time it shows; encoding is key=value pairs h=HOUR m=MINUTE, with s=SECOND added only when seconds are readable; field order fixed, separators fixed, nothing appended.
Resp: h=2 m=27
